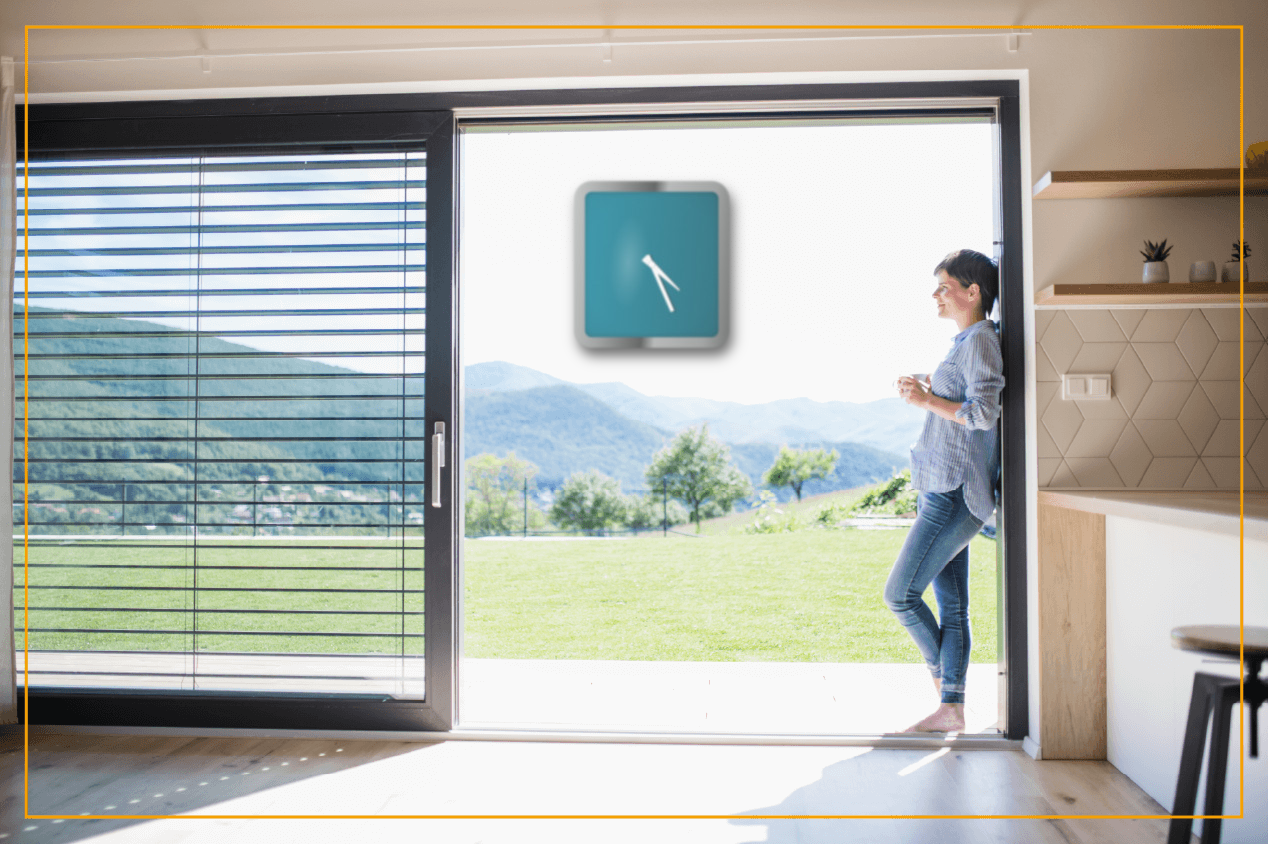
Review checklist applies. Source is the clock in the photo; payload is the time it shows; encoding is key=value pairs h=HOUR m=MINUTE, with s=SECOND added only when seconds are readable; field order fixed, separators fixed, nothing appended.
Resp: h=4 m=26
